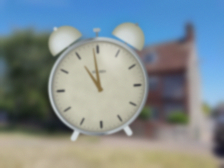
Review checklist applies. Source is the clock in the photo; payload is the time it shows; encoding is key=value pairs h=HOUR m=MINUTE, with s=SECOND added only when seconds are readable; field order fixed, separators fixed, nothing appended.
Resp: h=10 m=59
